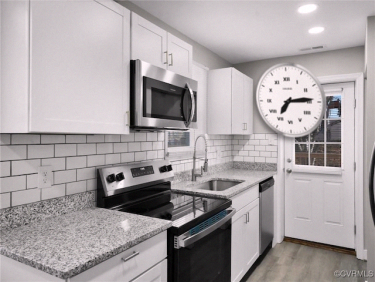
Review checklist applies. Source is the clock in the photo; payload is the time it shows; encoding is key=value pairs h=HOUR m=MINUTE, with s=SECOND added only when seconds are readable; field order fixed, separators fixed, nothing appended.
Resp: h=7 m=14
